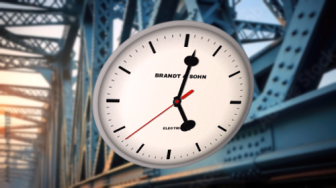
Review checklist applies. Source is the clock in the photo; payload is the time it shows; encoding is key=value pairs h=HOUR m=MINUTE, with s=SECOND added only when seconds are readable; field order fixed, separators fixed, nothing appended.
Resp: h=5 m=1 s=38
